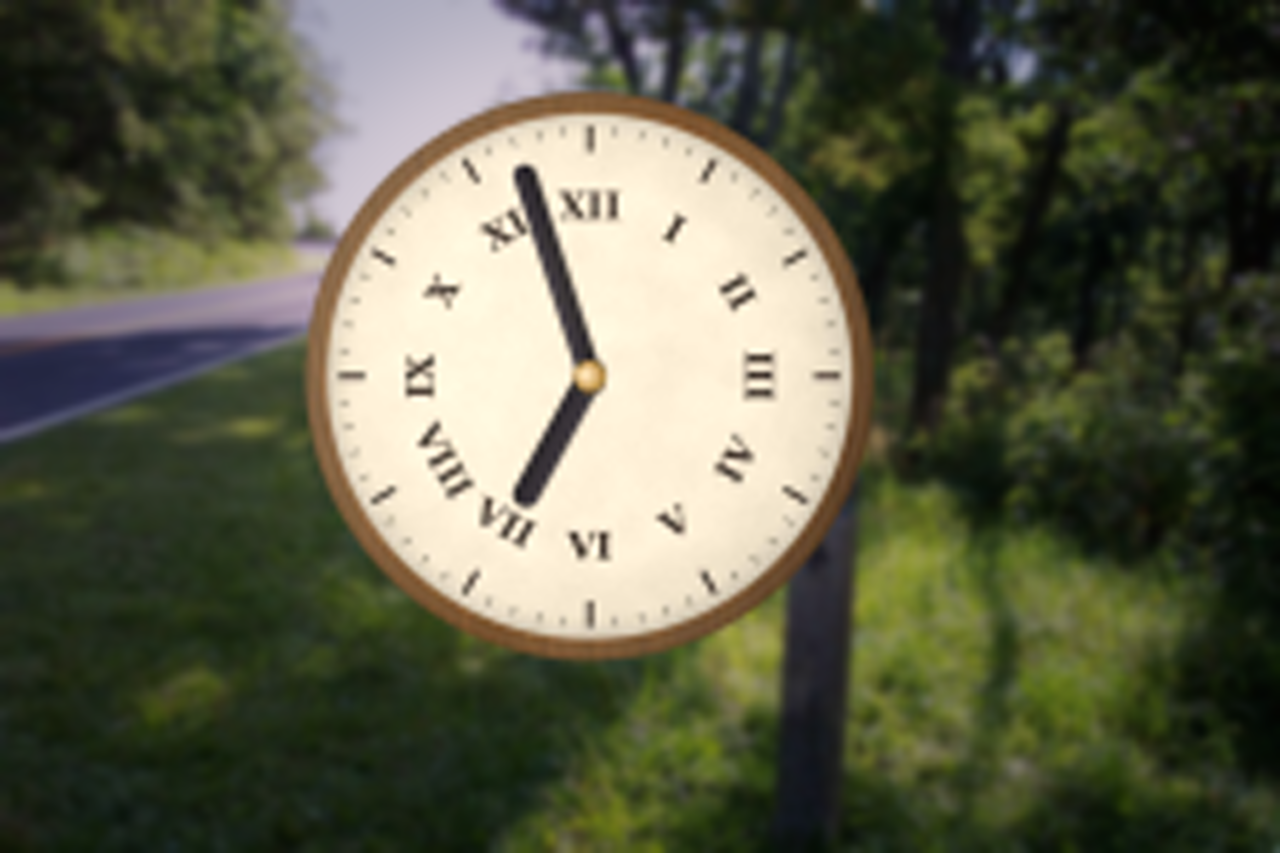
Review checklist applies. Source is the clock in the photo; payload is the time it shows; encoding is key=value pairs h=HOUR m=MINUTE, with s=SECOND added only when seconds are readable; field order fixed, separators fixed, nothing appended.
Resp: h=6 m=57
